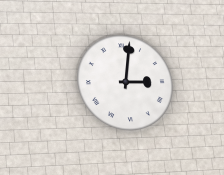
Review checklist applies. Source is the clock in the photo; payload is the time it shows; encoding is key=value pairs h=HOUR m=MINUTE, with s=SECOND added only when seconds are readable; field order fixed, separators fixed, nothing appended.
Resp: h=3 m=2
